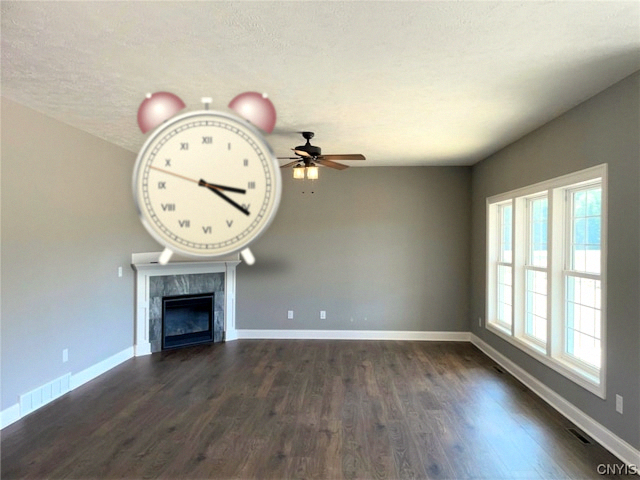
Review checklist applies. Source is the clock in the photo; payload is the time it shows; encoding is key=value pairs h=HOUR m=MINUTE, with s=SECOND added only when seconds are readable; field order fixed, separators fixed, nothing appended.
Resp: h=3 m=20 s=48
